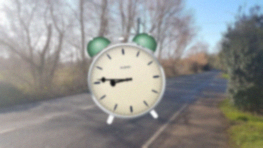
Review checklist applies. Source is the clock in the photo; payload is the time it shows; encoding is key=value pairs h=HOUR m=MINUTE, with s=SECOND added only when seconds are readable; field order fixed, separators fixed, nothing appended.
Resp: h=8 m=46
